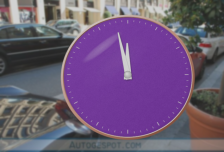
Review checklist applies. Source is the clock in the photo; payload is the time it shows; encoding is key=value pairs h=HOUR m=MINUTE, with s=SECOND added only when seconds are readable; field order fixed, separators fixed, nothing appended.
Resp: h=11 m=58
